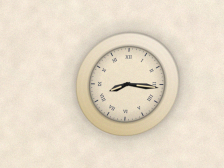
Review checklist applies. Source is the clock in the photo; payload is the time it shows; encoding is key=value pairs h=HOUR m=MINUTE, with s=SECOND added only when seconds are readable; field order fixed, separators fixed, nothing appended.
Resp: h=8 m=16
